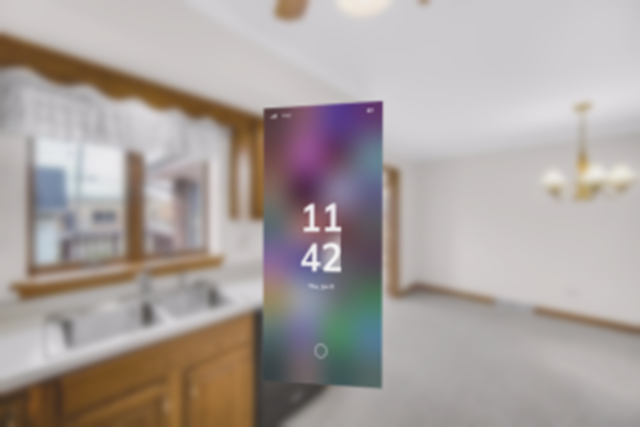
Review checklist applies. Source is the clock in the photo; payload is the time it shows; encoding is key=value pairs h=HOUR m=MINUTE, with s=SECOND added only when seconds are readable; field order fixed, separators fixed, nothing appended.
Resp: h=11 m=42
